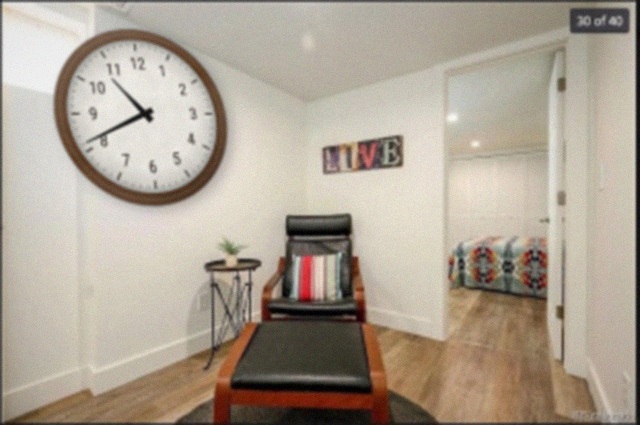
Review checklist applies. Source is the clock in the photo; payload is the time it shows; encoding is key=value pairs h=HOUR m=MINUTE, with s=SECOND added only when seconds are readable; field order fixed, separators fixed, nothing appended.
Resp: h=10 m=41
